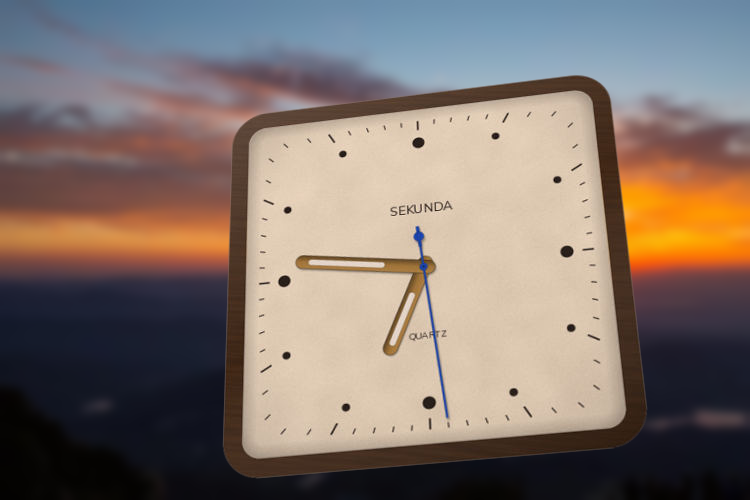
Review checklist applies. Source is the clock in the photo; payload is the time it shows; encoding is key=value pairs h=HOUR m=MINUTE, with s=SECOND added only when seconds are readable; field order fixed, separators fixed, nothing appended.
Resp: h=6 m=46 s=29
